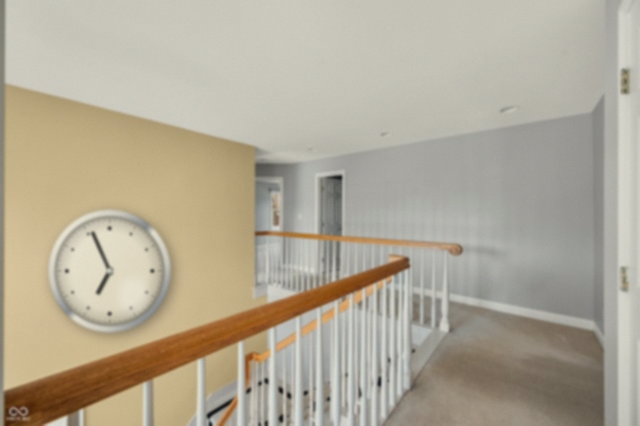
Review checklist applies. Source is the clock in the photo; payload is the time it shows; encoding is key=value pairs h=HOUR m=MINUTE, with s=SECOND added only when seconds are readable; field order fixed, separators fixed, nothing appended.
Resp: h=6 m=56
